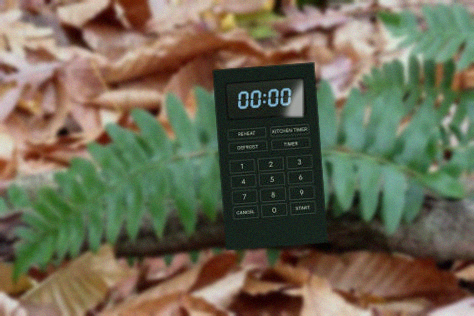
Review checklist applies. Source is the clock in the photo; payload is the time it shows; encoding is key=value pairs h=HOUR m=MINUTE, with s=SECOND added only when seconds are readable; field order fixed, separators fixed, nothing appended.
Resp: h=0 m=0
